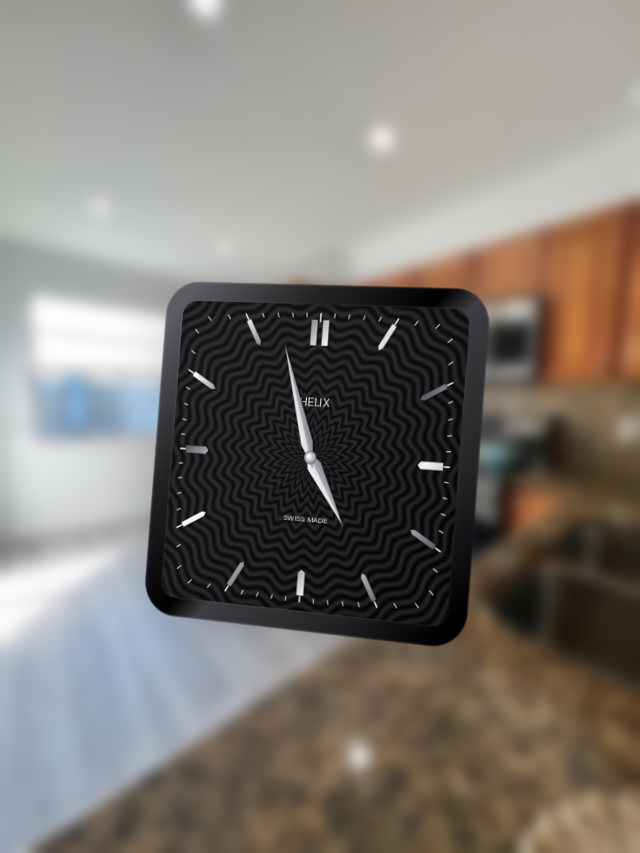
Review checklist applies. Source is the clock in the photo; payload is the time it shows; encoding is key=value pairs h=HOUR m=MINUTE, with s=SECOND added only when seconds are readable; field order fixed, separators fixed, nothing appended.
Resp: h=4 m=57
